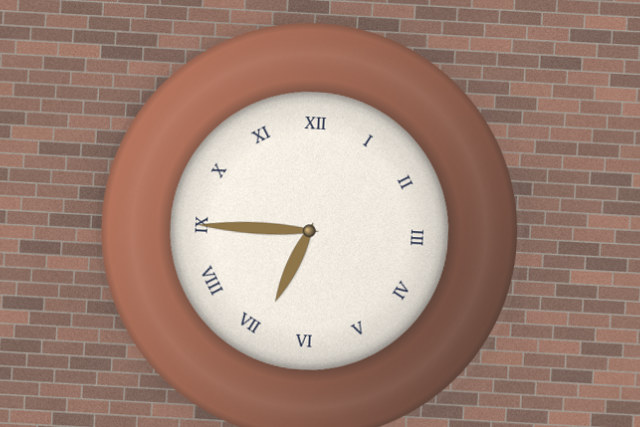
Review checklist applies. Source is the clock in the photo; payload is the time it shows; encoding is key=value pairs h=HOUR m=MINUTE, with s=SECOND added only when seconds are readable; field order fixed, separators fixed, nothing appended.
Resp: h=6 m=45
